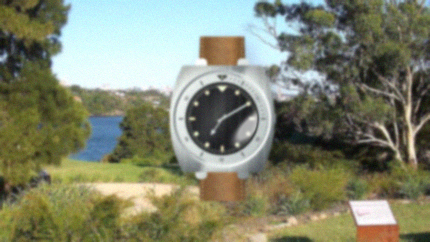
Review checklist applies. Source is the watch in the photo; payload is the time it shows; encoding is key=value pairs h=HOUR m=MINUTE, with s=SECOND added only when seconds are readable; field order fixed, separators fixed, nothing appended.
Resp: h=7 m=10
